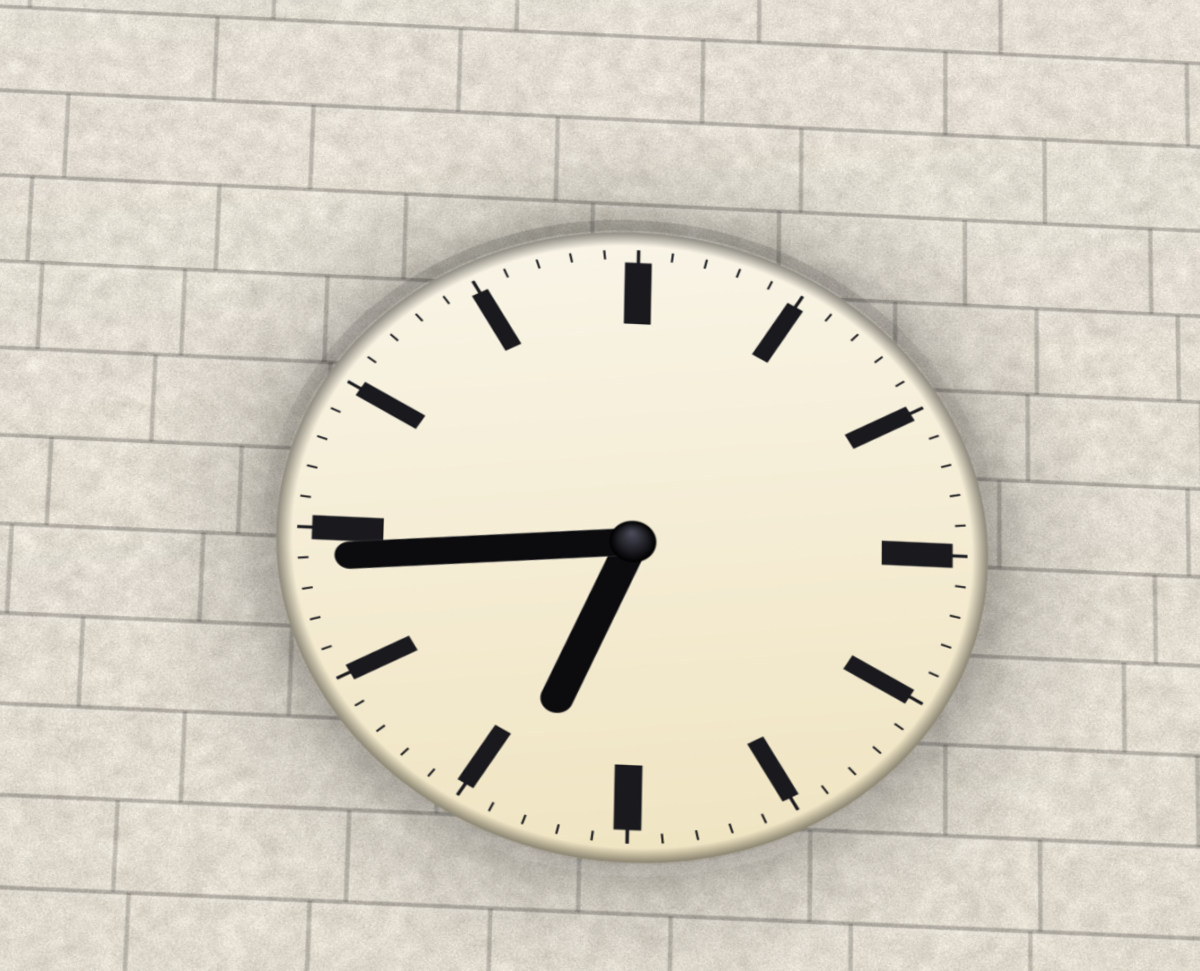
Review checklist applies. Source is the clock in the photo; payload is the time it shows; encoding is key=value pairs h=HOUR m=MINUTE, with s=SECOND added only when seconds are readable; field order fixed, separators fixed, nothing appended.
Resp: h=6 m=44
